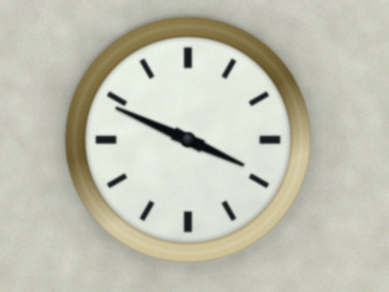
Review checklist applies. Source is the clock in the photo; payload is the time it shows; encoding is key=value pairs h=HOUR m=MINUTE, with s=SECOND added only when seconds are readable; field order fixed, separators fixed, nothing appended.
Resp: h=3 m=49
